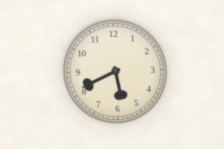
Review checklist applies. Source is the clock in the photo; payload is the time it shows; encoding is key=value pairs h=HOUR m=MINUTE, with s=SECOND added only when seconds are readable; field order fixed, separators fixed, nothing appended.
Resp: h=5 m=41
